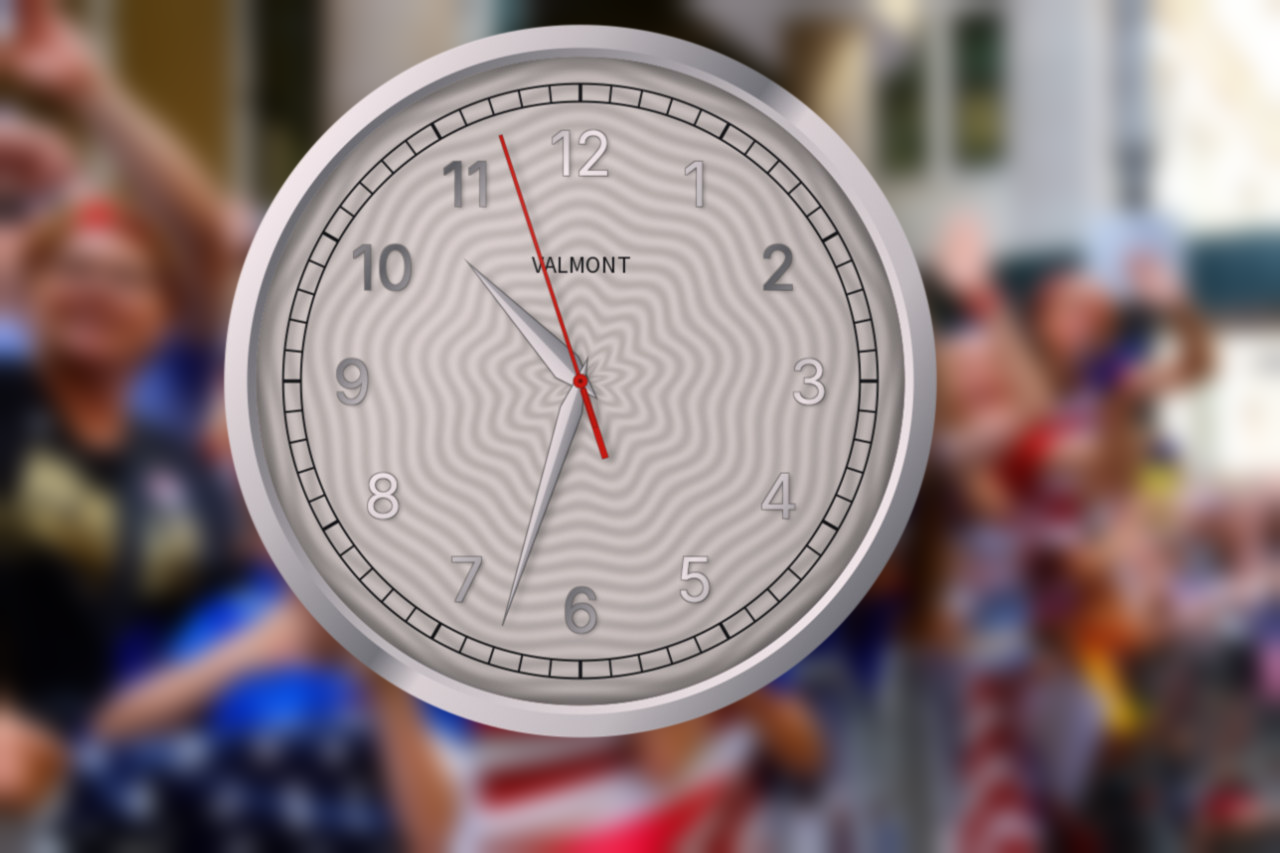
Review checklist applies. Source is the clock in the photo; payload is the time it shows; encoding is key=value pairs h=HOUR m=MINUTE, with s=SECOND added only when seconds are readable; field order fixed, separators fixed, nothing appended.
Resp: h=10 m=32 s=57
